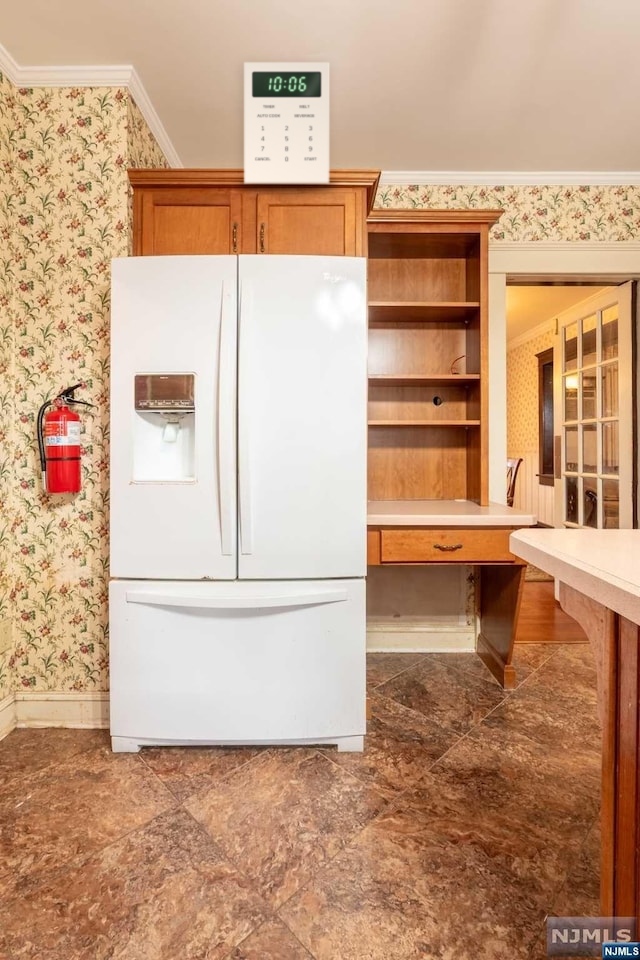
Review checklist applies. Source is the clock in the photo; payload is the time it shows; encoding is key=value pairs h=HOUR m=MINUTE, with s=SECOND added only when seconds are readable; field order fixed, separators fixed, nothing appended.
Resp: h=10 m=6
